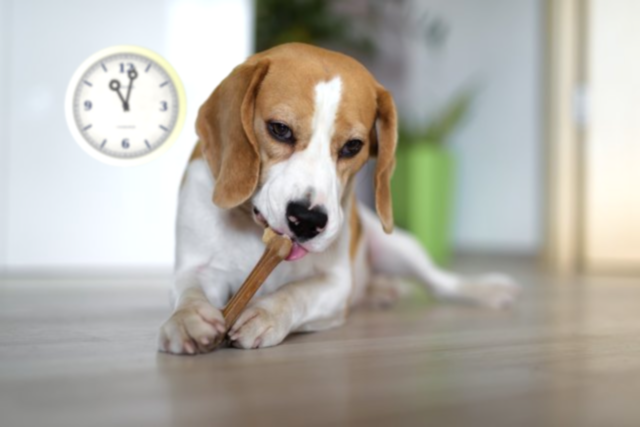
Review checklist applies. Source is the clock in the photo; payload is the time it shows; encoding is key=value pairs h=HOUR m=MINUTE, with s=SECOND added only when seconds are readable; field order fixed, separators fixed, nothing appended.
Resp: h=11 m=2
